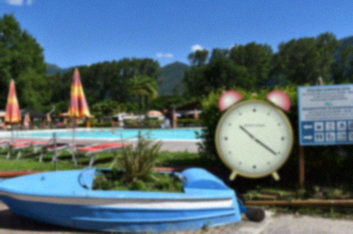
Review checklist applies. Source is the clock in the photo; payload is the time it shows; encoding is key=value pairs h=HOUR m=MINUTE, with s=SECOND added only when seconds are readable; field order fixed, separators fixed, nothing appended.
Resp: h=10 m=21
